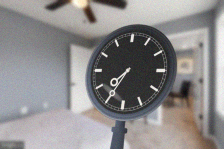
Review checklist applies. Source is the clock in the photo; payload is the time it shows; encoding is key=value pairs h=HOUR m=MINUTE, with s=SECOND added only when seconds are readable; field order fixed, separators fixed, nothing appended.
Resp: h=7 m=35
